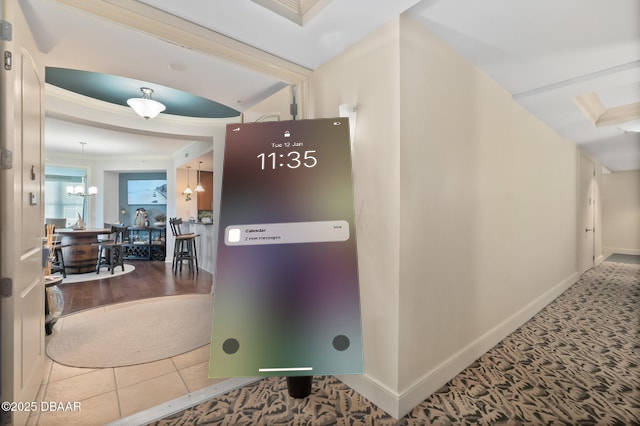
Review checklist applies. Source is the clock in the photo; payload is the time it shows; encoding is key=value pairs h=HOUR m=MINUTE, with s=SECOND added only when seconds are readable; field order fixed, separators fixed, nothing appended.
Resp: h=11 m=35
